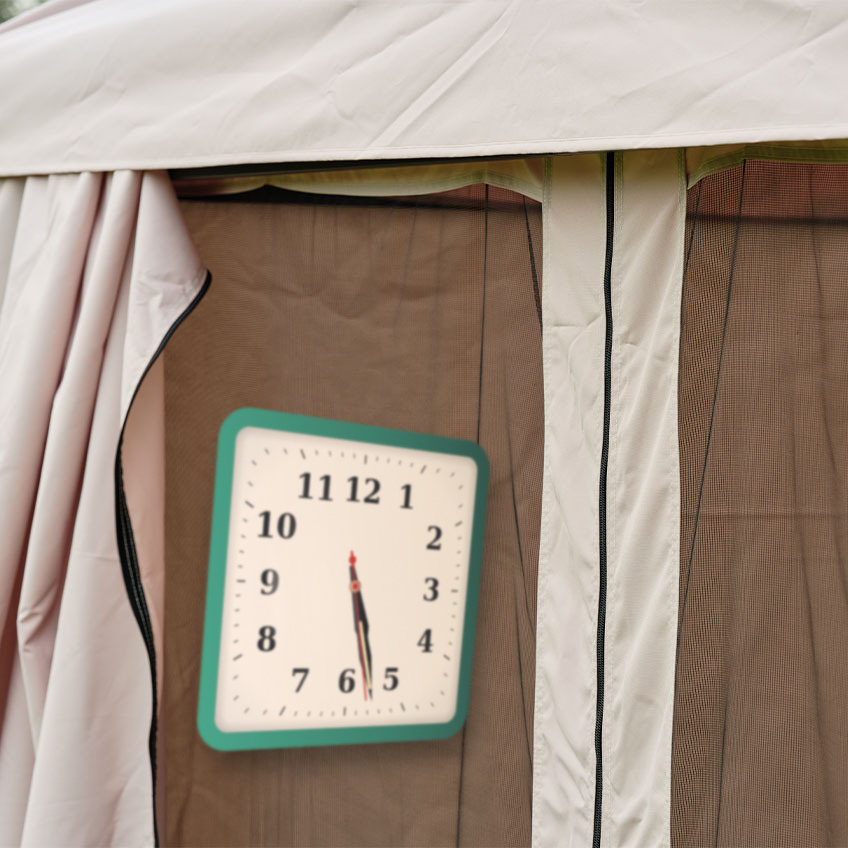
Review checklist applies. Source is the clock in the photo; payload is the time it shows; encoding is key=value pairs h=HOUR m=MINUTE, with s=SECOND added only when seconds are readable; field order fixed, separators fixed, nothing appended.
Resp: h=5 m=27 s=28
